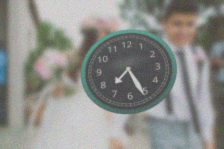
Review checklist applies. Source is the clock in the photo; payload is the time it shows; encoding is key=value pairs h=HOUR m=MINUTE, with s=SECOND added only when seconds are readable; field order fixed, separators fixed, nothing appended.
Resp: h=7 m=26
